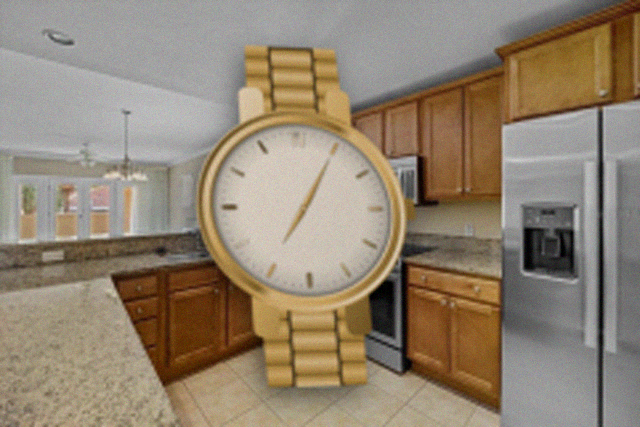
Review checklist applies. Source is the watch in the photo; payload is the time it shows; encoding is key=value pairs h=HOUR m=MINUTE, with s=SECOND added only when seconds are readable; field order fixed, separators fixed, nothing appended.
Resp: h=7 m=5
